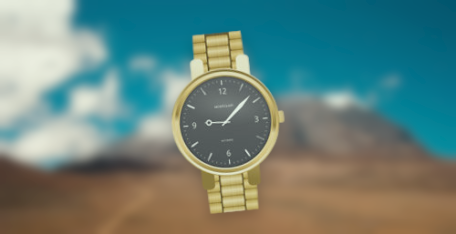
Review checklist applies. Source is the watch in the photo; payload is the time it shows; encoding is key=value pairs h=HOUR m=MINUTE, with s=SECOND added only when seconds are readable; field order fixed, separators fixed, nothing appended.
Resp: h=9 m=8
